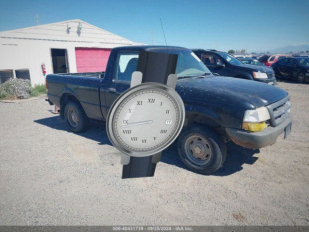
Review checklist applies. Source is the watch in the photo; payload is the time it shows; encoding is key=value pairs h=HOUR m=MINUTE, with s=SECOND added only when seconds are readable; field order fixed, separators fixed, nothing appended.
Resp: h=8 m=43
